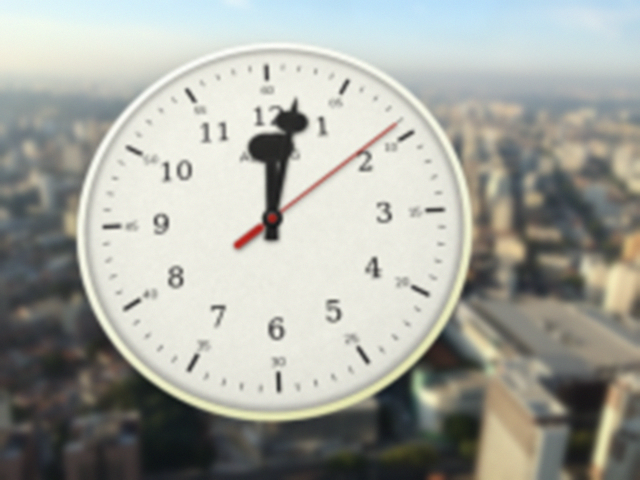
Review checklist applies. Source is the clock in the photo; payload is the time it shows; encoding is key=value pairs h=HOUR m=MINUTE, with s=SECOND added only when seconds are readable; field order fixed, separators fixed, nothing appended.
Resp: h=12 m=2 s=9
